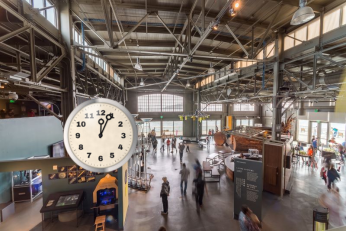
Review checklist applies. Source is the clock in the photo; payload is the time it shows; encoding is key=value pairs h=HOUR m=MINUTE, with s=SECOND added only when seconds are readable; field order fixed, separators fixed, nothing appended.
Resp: h=12 m=4
